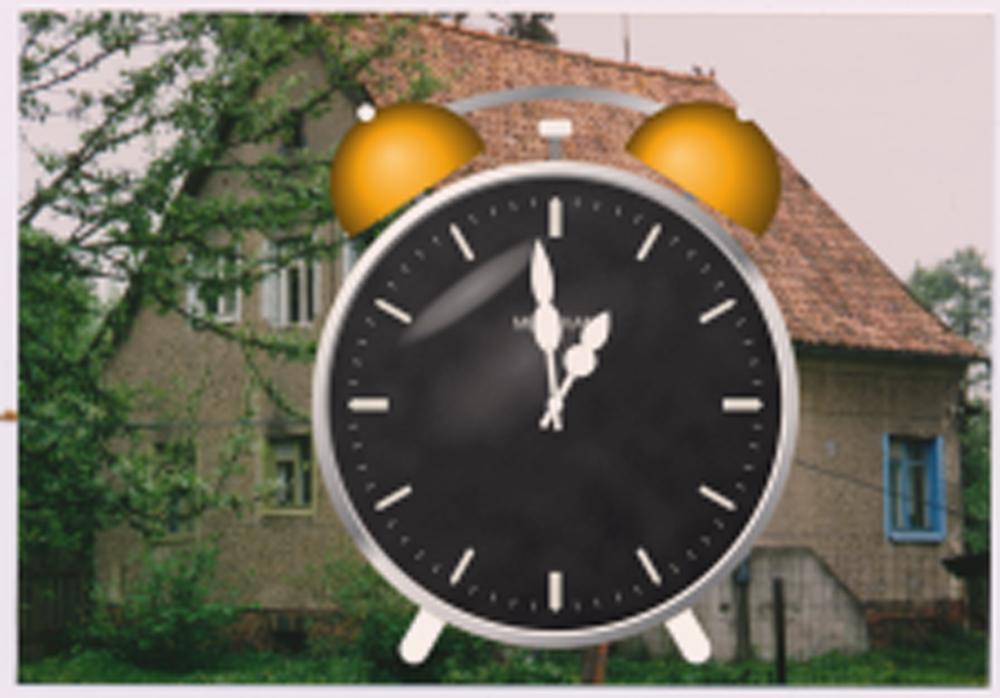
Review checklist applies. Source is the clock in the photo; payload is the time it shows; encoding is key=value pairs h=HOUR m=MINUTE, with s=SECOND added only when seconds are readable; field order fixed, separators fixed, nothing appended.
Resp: h=12 m=59
